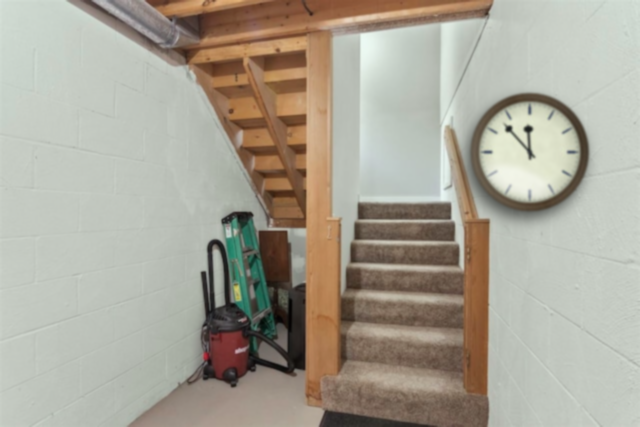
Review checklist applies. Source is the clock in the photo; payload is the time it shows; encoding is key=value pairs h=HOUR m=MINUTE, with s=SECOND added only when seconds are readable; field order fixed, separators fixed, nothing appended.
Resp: h=11 m=53
